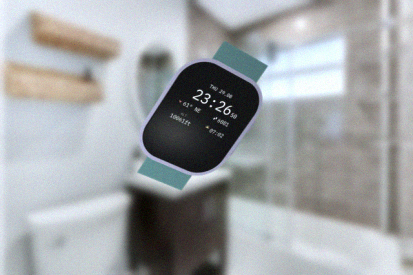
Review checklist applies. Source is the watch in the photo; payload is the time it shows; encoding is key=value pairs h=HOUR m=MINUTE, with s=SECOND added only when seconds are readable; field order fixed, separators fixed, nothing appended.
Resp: h=23 m=26
